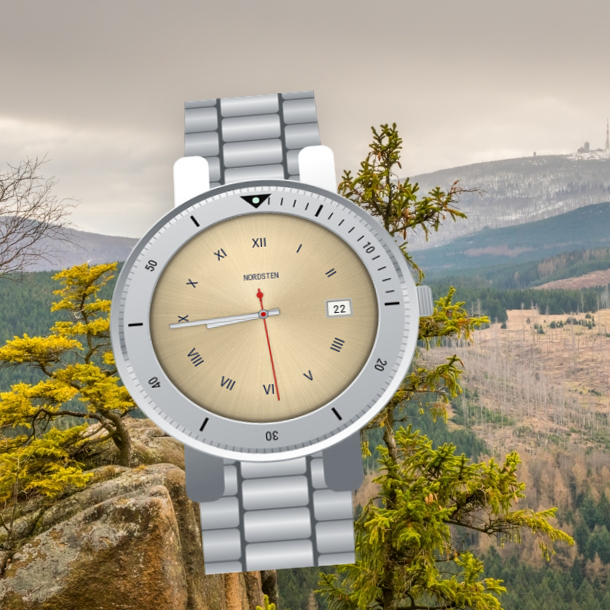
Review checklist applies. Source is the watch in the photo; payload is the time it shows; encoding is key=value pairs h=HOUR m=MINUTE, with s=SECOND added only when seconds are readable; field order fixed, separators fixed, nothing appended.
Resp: h=8 m=44 s=29
